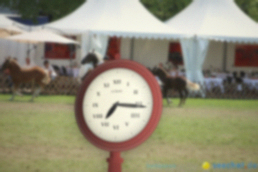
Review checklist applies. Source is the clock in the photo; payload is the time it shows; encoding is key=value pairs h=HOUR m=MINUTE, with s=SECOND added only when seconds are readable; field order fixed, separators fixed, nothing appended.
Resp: h=7 m=16
